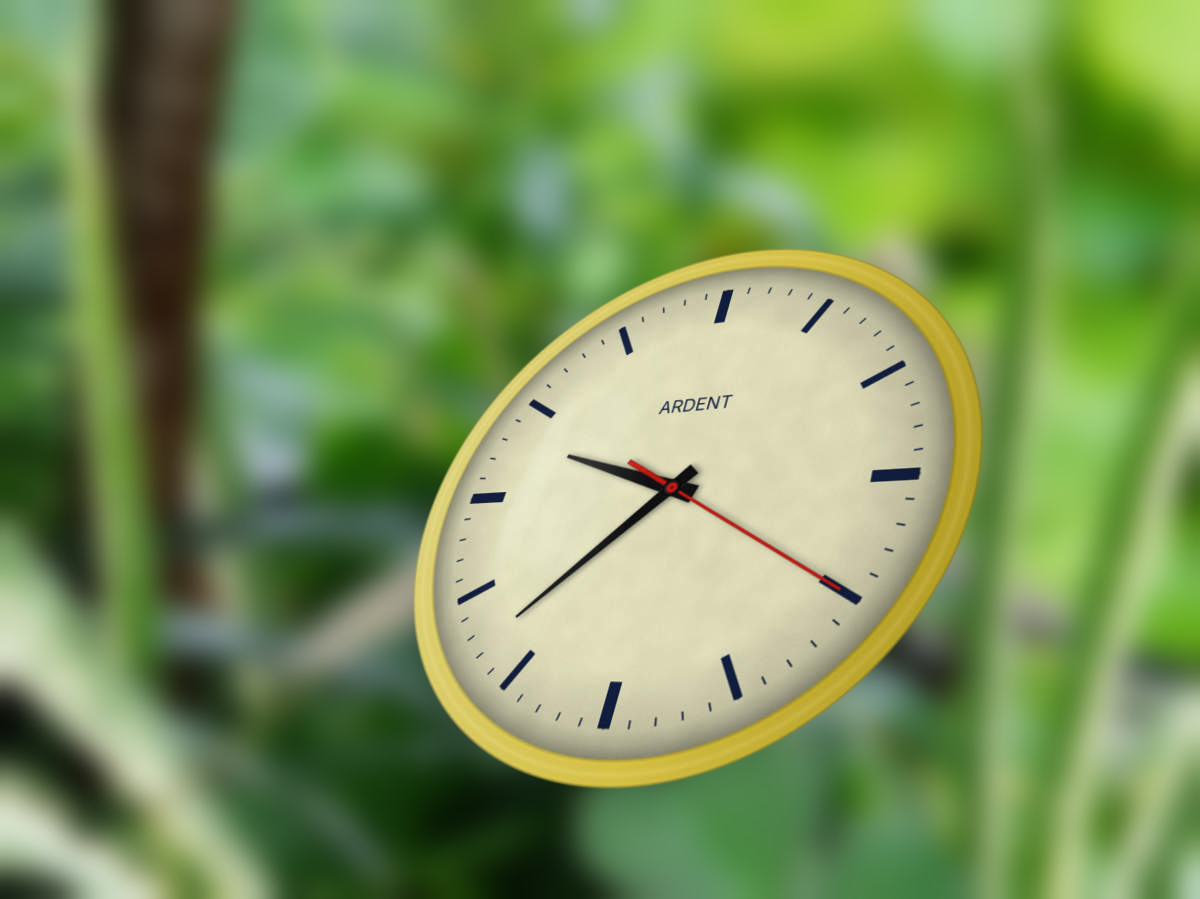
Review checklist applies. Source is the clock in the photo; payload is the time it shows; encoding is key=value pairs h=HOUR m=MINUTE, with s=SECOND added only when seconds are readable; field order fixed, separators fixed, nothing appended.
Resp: h=9 m=37 s=20
